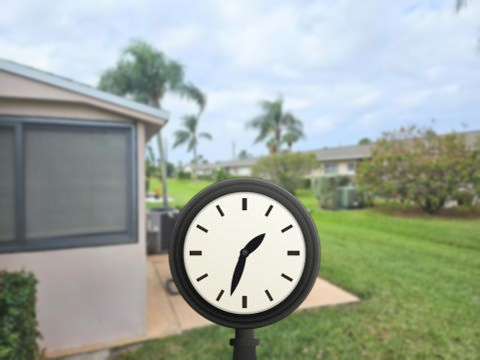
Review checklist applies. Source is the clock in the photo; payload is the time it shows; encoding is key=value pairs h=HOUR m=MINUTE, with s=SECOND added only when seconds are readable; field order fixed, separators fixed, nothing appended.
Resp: h=1 m=33
